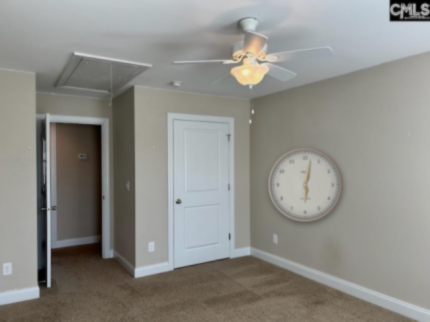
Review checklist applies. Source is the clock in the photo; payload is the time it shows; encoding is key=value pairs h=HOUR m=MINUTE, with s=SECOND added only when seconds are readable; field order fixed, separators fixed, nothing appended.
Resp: h=6 m=2
